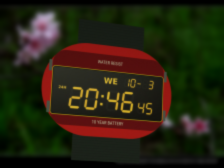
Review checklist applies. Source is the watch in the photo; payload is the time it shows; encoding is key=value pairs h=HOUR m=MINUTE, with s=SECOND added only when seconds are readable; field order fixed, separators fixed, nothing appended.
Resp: h=20 m=46 s=45
